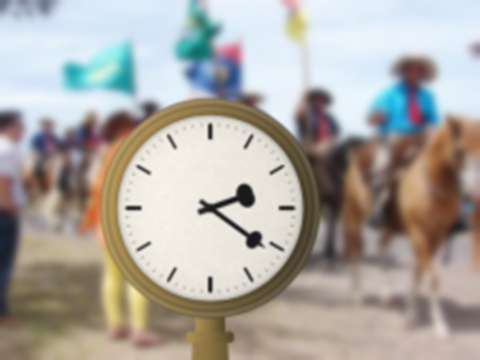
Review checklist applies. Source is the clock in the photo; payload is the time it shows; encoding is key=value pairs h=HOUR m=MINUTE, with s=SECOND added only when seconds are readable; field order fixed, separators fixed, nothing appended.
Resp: h=2 m=21
